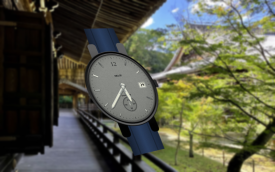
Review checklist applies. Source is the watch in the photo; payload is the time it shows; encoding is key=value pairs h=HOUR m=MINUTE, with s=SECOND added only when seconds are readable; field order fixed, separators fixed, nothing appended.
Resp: h=5 m=38
